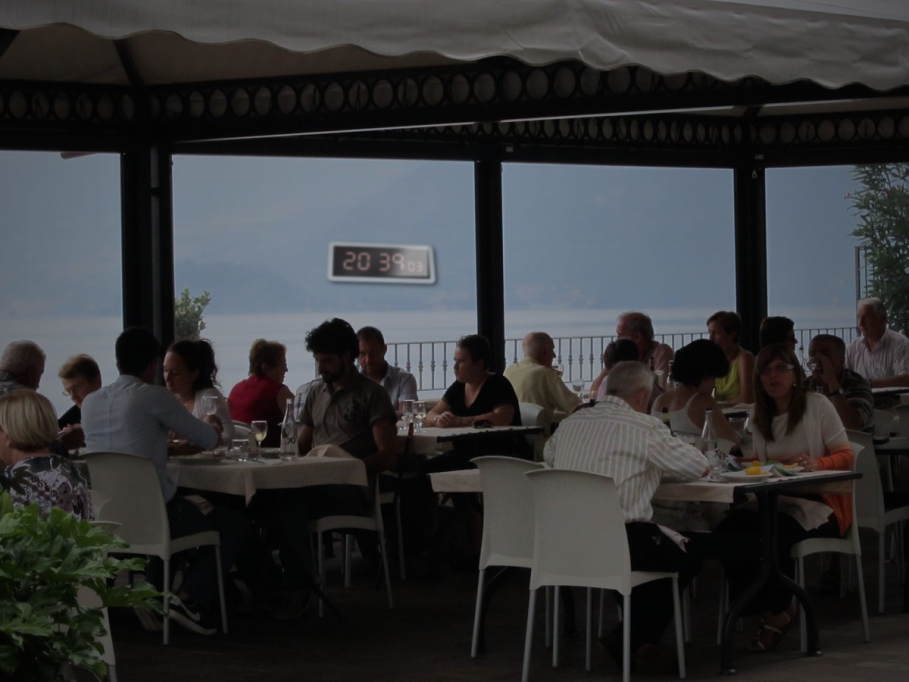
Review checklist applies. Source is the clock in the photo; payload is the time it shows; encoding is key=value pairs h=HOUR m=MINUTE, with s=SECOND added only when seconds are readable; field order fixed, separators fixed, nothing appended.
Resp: h=20 m=39
